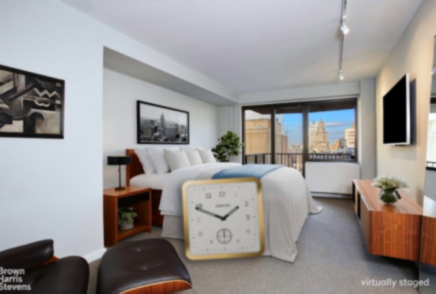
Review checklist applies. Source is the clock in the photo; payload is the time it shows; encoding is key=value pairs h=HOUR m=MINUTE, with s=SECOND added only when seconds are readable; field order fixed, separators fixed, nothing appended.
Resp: h=1 m=49
